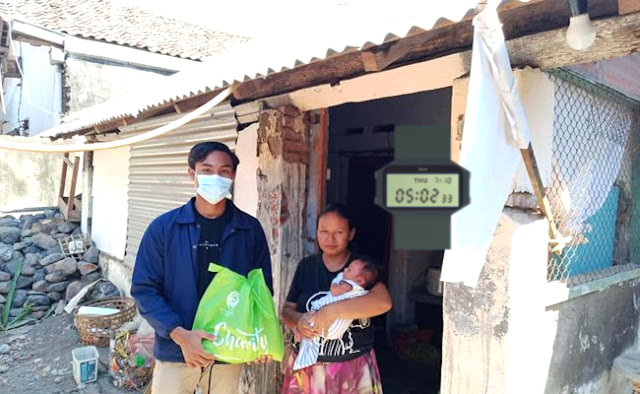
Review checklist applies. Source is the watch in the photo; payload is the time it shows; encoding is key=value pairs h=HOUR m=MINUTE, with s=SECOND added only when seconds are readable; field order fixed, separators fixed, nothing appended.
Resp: h=5 m=2
